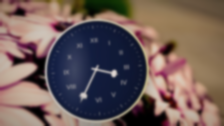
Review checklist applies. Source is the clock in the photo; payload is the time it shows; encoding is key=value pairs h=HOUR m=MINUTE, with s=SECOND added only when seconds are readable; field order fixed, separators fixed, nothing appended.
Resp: h=3 m=35
